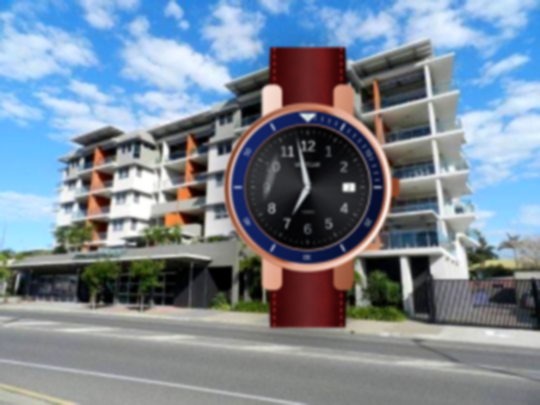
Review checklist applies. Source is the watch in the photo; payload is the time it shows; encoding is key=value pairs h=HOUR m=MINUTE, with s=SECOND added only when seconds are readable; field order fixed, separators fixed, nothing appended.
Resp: h=6 m=58
